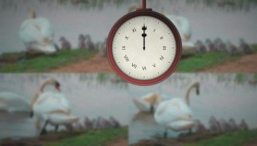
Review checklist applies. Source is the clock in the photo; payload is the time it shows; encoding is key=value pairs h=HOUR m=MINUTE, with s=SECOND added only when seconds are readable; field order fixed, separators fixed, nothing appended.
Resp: h=12 m=0
